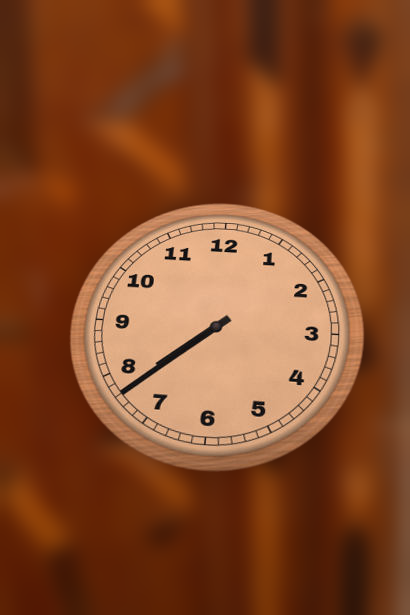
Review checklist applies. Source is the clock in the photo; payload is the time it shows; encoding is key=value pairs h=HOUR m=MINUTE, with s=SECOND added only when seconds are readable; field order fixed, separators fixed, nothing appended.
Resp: h=7 m=38
